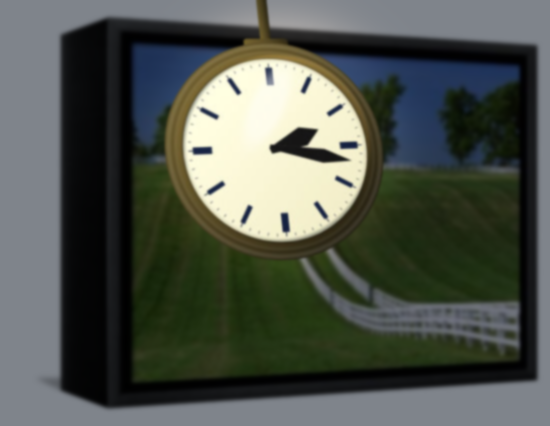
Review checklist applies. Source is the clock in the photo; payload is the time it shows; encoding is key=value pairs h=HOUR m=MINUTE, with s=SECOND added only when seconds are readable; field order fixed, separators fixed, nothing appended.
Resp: h=2 m=17
